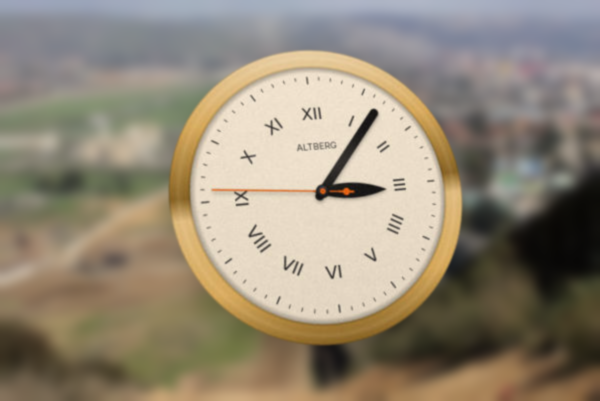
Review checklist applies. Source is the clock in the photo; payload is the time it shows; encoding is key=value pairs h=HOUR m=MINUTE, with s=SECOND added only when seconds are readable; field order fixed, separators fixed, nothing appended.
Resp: h=3 m=6 s=46
